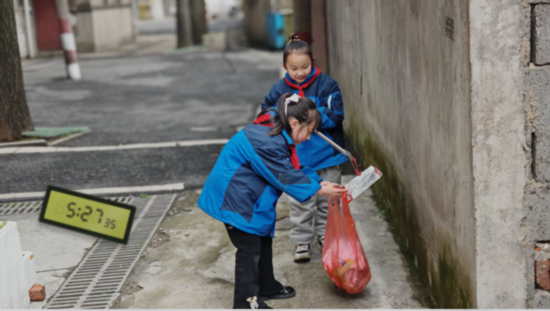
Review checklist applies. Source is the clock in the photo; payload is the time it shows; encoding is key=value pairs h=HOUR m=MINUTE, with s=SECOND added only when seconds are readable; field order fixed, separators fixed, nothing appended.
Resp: h=5 m=27
